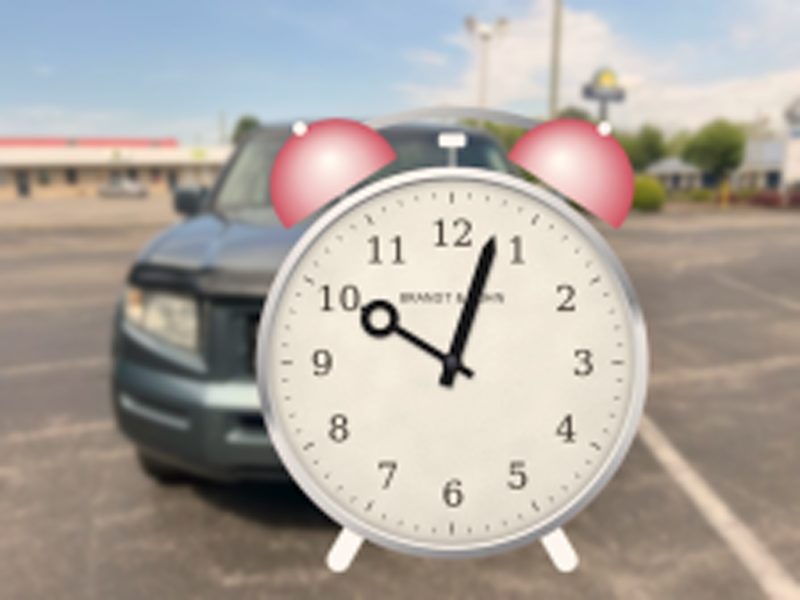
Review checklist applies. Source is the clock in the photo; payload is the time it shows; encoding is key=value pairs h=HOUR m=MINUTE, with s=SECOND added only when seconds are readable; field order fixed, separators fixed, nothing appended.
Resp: h=10 m=3
